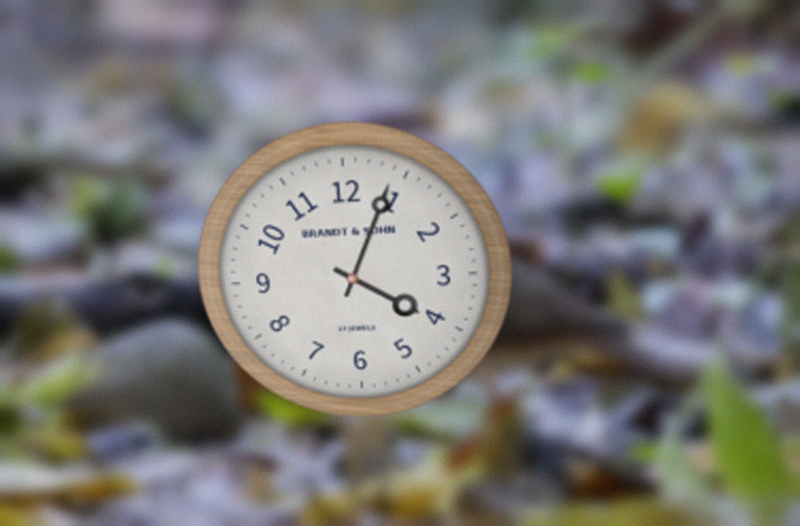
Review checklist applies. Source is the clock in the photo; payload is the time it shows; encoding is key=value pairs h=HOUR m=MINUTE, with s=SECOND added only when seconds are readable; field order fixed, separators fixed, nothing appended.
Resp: h=4 m=4
